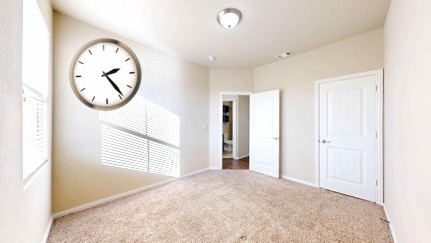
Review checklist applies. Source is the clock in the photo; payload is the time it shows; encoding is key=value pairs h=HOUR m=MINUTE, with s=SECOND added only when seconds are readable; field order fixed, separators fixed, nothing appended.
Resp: h=2 m=24
